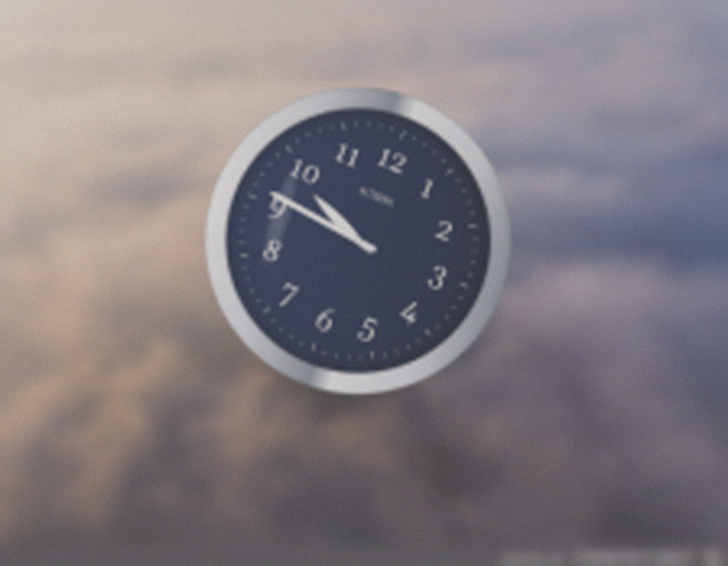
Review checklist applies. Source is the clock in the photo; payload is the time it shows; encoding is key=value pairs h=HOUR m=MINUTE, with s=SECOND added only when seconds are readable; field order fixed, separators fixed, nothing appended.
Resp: h=9 m=46
